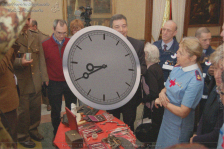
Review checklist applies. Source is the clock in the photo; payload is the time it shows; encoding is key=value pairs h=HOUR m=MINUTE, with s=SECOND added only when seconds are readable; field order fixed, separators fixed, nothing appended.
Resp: h=8 m=40
